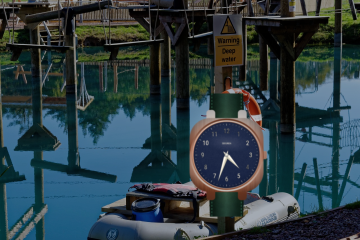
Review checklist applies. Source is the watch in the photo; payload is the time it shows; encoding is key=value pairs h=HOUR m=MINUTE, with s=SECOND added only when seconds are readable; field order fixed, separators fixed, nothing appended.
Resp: h=4 m=33
